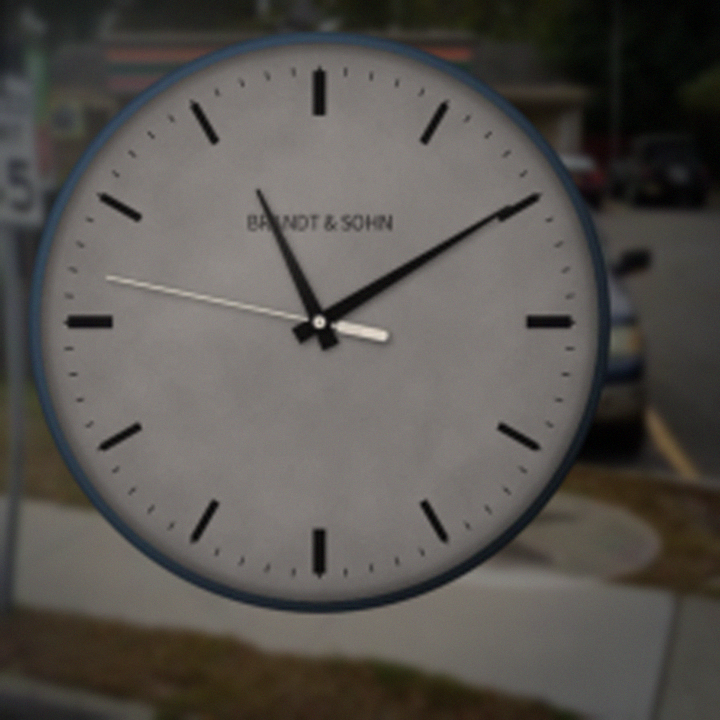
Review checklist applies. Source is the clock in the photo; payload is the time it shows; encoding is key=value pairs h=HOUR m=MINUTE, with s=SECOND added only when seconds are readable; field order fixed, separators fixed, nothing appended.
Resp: h=11 m=9 s=47
